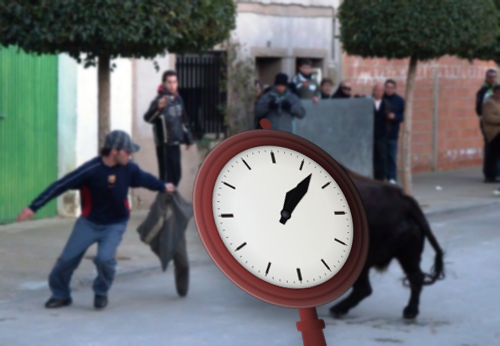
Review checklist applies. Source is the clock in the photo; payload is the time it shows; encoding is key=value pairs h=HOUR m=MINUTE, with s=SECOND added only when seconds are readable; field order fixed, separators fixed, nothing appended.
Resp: h=1 m=7
